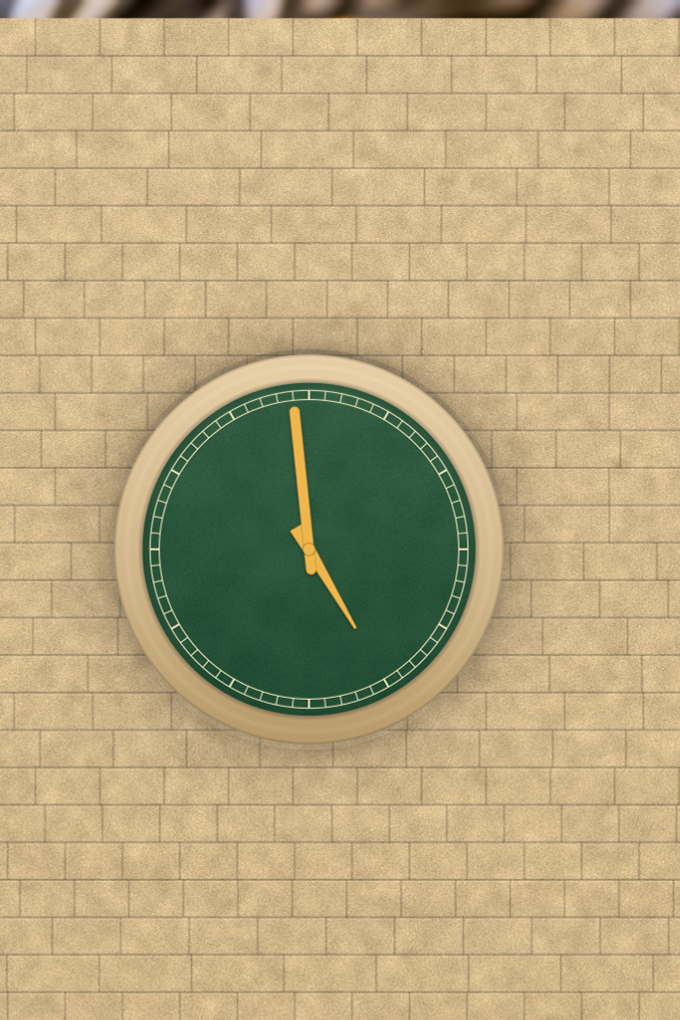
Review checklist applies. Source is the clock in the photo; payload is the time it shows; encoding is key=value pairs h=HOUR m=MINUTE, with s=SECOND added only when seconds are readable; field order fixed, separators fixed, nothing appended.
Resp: h=4 m=59
